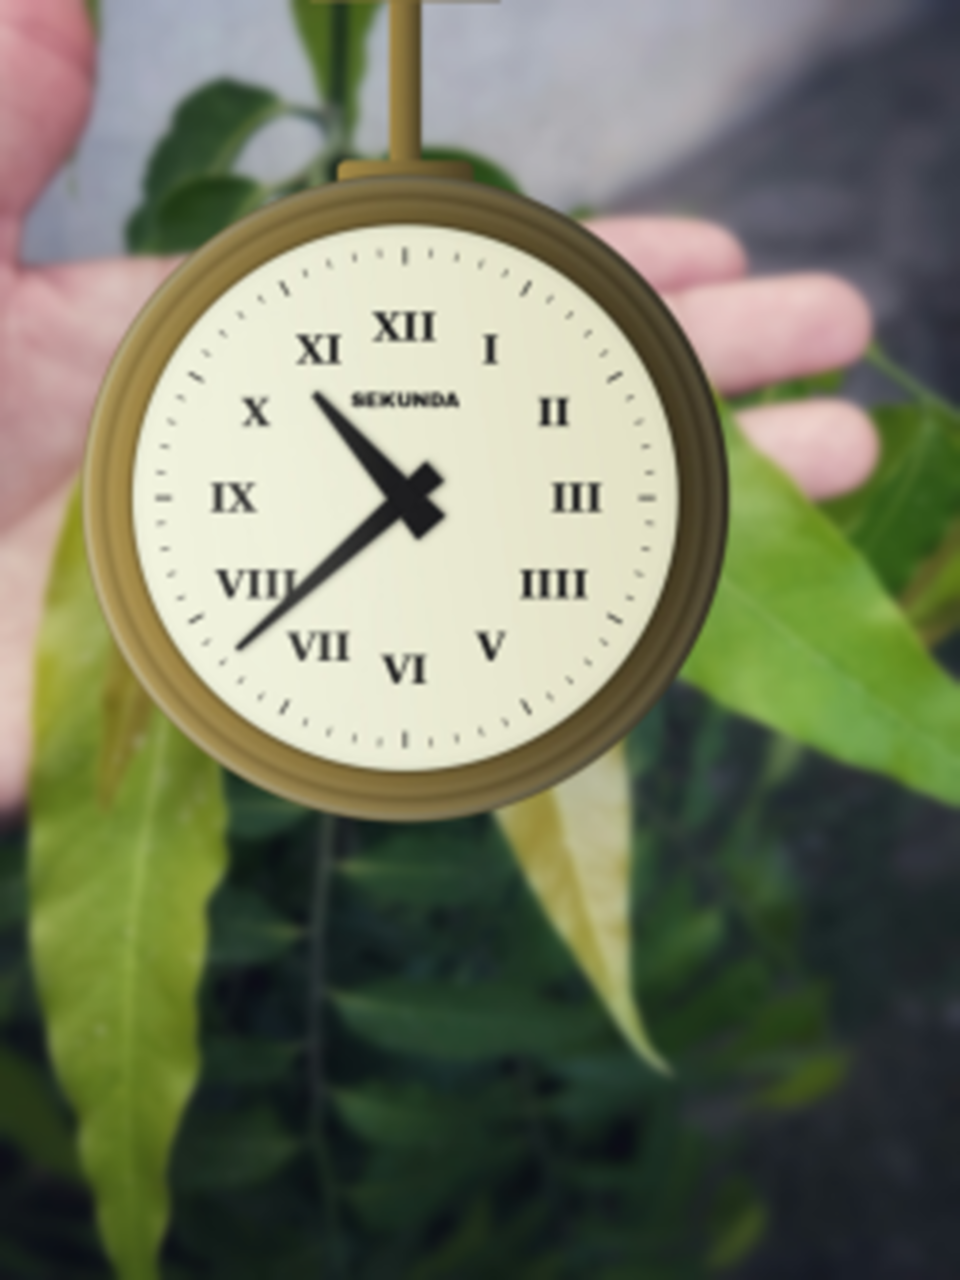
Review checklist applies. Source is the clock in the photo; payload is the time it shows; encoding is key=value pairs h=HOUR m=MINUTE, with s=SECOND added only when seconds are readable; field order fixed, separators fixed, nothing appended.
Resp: h=10 m=38
